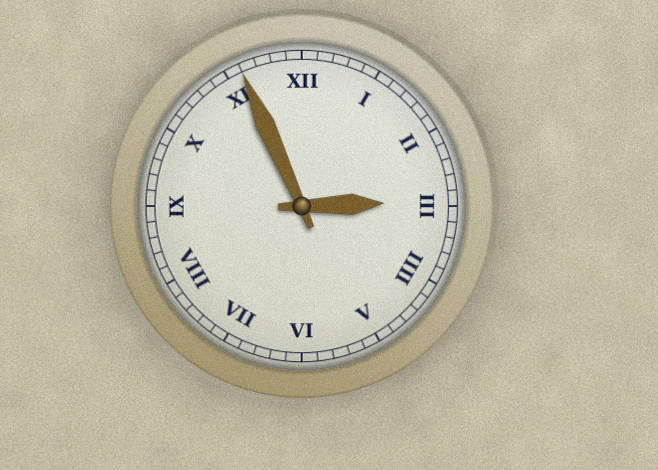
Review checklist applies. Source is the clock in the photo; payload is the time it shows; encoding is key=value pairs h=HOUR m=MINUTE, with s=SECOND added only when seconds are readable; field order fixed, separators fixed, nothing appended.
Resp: h=2 m=56
